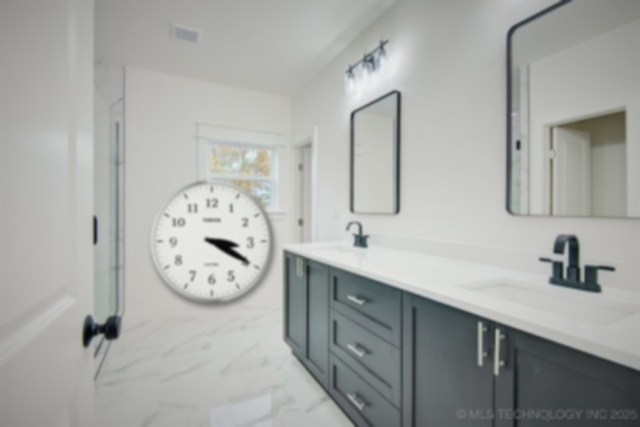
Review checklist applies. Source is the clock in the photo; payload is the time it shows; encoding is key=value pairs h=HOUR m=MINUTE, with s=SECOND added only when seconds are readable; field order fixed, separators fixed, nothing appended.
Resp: h=3 m=20
